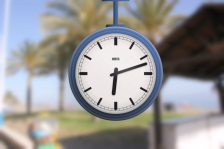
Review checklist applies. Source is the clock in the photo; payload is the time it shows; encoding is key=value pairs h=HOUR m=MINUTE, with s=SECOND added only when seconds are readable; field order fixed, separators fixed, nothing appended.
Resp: h=6 m=12
